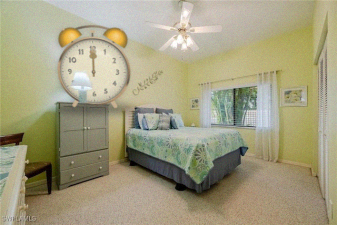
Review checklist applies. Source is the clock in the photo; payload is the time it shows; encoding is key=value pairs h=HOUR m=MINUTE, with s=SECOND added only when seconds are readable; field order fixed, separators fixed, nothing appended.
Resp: h=12 m=0
